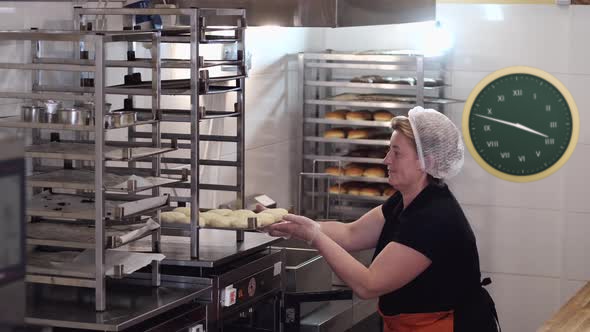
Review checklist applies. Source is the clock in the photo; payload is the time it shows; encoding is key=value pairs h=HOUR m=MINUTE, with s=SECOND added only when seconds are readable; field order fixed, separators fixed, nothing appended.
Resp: h=3 m=48
